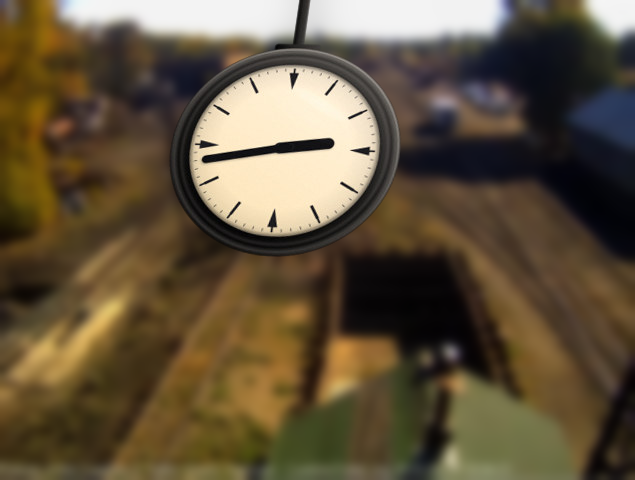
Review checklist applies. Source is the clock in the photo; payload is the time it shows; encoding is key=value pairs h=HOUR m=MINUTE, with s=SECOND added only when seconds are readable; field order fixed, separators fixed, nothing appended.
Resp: h=2 m=43
